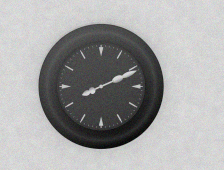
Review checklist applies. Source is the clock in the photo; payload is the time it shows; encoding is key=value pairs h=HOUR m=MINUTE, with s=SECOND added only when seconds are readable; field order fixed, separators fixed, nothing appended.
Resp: h=8 m=11
